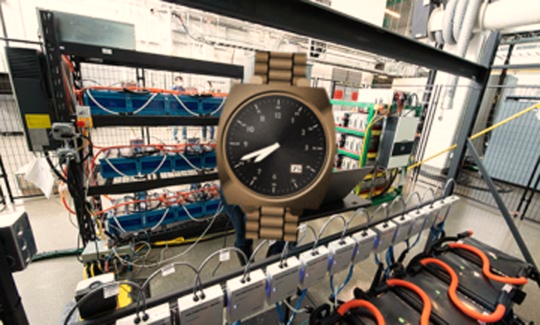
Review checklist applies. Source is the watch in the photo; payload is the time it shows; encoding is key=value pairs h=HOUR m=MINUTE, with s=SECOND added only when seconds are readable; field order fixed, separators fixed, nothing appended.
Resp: h=7 m=41
